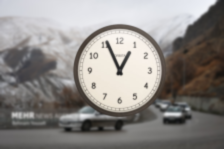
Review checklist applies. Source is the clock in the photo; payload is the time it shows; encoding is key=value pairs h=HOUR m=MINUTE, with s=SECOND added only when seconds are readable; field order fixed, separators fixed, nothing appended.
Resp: h=12 m=56
